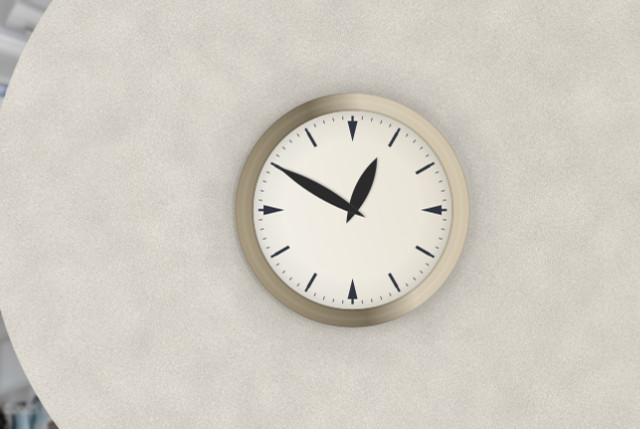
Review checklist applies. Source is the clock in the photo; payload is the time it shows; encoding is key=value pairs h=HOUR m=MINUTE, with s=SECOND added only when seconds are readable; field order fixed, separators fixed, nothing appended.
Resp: h=12 m=50
